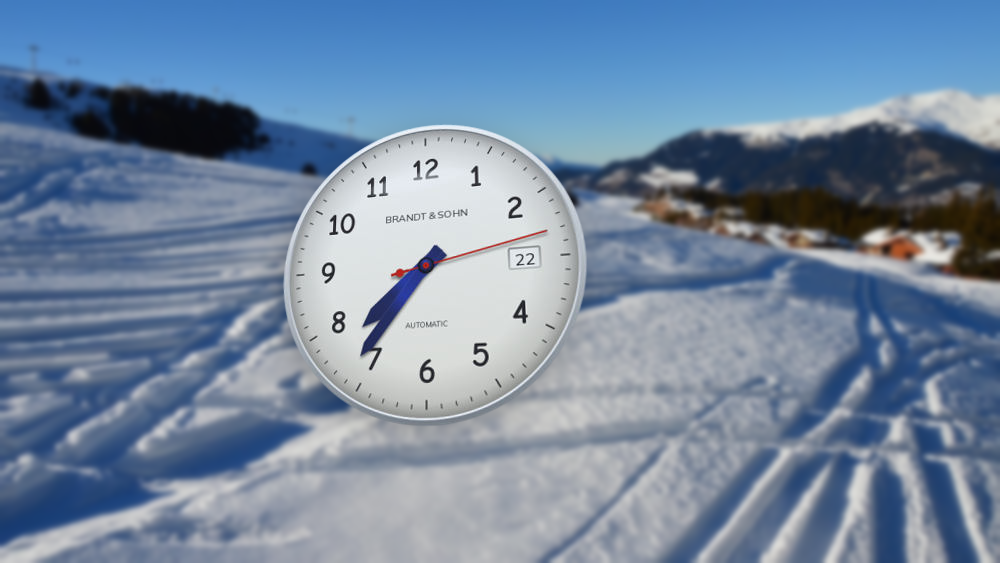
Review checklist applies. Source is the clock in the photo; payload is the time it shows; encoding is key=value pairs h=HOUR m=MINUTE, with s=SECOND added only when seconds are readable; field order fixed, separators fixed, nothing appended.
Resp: h=7 m=36 s=13
